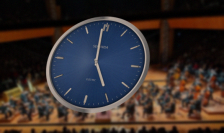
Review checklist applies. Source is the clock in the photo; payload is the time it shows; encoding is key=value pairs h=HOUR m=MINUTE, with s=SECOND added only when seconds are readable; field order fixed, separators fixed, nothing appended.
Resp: h=4 m=59
